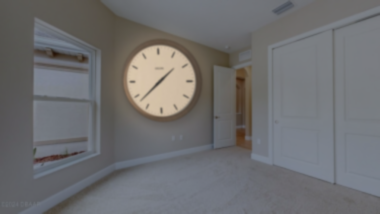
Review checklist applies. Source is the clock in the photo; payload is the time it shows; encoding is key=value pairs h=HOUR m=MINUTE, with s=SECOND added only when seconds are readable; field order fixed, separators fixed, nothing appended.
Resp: h=1 m=38
